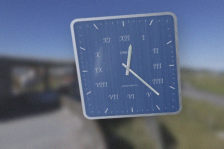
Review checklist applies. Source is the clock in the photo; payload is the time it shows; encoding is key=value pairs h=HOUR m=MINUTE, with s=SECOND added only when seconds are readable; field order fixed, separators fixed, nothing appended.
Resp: h=12 m=23
